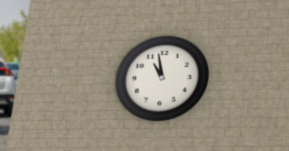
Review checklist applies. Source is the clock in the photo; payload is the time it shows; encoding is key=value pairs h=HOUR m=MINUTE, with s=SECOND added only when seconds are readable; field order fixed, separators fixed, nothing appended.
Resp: h=10 m=58
